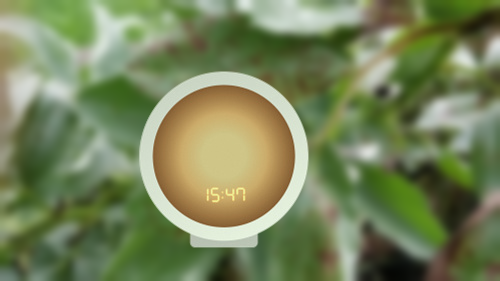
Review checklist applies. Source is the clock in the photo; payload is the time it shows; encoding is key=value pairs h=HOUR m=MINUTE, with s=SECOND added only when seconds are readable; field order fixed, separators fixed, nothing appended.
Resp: h=15 m=47
